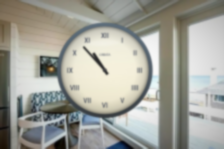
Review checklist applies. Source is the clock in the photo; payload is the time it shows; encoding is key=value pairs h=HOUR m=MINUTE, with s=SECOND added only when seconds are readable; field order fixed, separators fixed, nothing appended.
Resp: h=10 m=53
